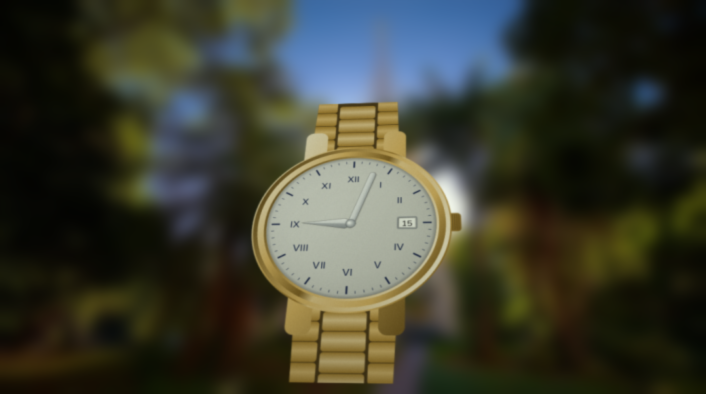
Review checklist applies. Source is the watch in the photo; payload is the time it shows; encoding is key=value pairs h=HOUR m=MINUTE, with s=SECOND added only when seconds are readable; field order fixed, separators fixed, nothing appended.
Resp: h=9 m=3
